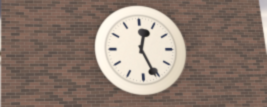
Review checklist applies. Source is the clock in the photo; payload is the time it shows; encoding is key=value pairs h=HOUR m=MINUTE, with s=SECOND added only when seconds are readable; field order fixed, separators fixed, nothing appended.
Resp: h=12 m=26
